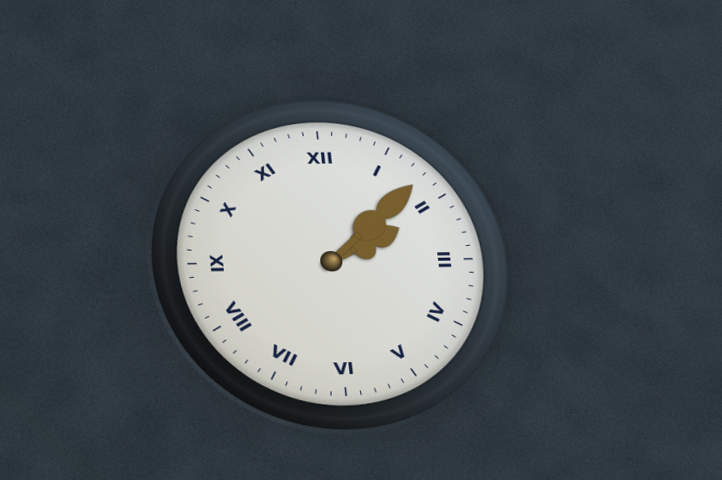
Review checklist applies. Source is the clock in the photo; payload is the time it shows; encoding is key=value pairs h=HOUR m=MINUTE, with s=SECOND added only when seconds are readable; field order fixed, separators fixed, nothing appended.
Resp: h=2 m=8
